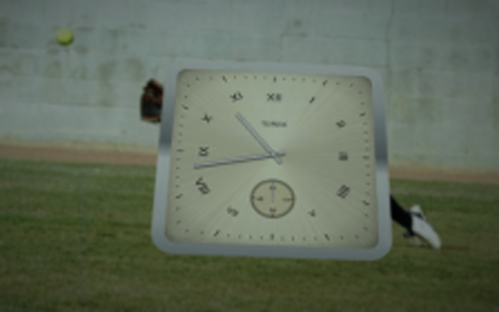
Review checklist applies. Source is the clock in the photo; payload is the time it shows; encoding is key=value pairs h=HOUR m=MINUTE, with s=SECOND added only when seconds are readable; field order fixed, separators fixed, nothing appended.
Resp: h=10 m=43
